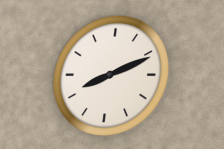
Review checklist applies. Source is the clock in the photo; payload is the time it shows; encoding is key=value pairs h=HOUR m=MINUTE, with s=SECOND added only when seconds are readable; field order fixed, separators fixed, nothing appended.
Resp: h=8 m=11
